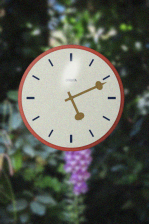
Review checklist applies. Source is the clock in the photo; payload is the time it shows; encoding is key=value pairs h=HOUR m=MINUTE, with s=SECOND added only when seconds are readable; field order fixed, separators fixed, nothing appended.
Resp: h=5 m=11
